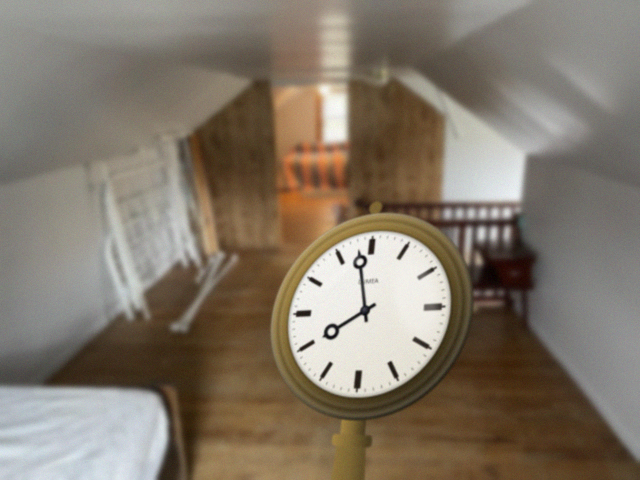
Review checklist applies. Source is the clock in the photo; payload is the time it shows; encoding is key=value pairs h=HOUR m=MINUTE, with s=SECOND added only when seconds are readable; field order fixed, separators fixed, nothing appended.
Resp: h=7 m=58
